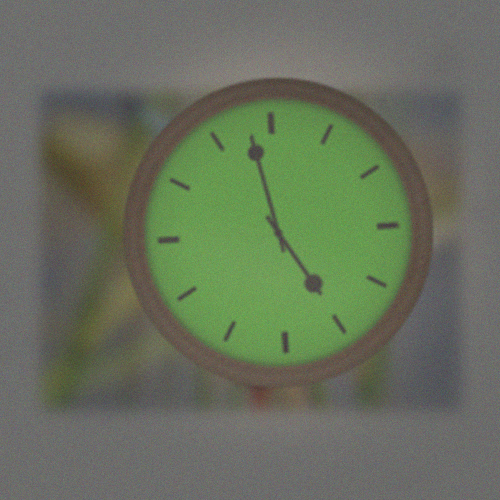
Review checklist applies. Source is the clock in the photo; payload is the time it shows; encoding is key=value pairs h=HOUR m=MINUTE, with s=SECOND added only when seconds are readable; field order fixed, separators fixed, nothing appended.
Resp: h=4 m=58
